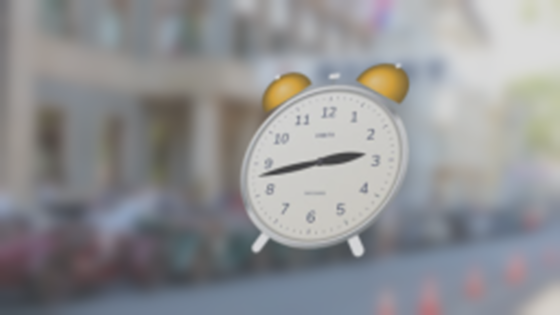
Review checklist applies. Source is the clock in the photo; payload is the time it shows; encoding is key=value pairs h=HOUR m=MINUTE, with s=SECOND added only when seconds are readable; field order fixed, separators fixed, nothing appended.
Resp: h=2 m=43
